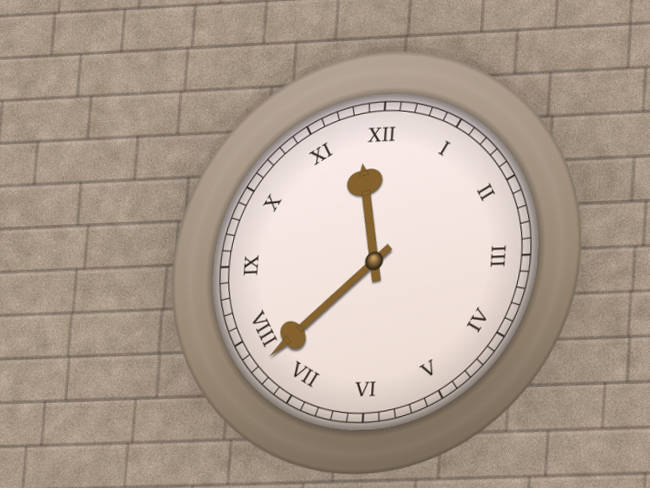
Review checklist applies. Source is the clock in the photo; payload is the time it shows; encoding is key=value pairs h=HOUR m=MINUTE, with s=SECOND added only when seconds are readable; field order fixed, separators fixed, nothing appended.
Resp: h=11 m=38
